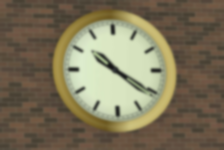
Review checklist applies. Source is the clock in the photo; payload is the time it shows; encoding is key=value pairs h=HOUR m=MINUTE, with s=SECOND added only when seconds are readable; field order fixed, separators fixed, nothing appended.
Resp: h=10 m=21
